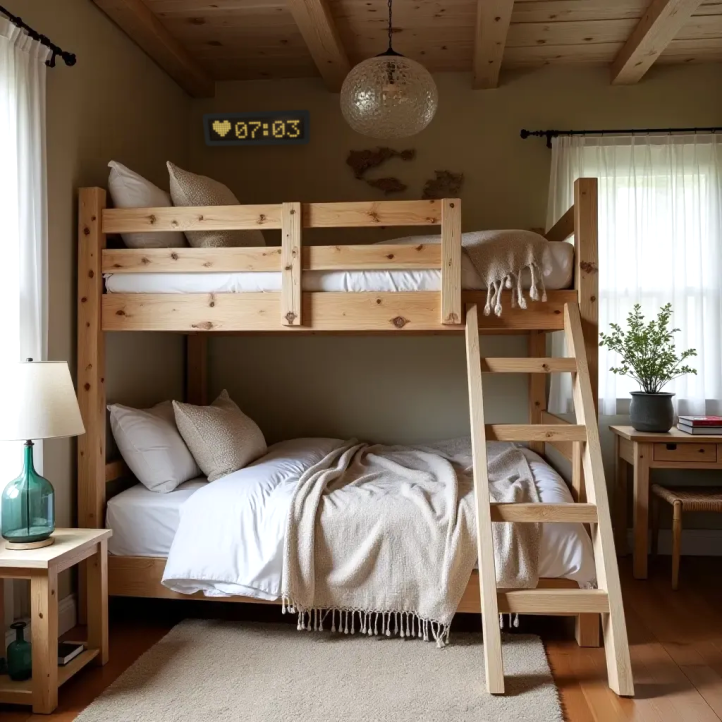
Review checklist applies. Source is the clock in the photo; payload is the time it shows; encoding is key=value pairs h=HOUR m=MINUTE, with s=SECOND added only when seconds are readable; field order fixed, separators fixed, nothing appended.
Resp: h=7 m=3
